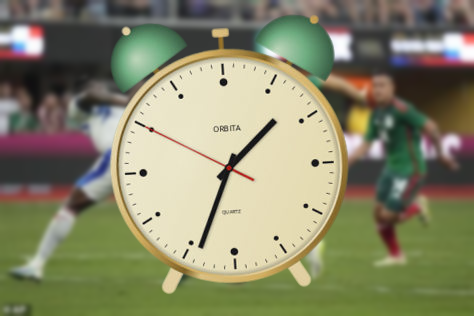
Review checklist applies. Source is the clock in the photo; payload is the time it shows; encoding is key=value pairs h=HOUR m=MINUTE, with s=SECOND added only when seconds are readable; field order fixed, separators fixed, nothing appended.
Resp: h=1 m=33 s=50
